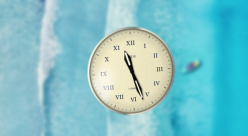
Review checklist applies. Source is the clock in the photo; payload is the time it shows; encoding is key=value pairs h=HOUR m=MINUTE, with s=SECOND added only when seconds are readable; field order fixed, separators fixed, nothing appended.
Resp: h=11 m=27
